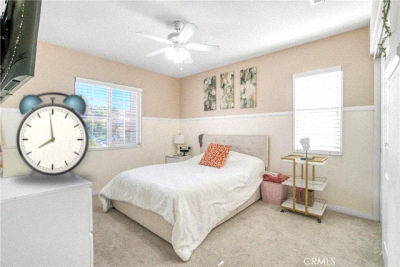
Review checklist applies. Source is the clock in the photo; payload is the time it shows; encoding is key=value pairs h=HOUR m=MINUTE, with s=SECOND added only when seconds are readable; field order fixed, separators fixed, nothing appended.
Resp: h=7 m=59
